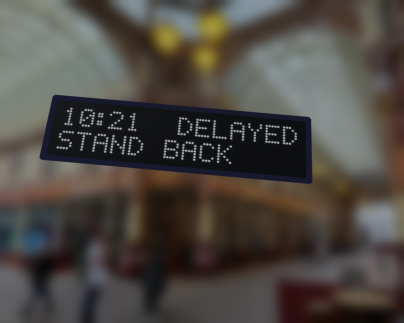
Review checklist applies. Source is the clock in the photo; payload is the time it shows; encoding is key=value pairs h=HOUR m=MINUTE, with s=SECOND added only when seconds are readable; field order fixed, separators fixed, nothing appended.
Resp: h=10 m=21
